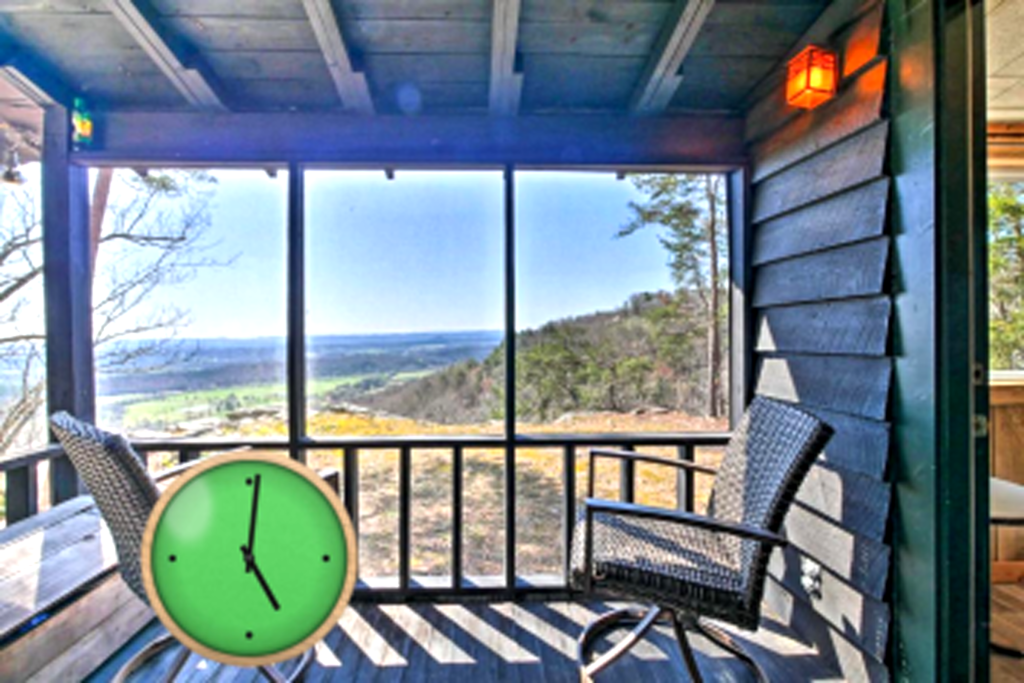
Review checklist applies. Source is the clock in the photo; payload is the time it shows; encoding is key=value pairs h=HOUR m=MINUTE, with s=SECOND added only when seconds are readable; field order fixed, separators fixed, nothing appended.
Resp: h=5 m=1
